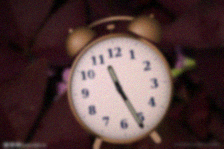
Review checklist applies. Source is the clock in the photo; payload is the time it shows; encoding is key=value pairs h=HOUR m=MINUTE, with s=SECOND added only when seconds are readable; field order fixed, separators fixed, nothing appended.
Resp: h=11 m=26
